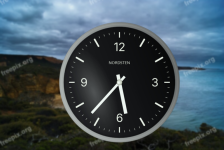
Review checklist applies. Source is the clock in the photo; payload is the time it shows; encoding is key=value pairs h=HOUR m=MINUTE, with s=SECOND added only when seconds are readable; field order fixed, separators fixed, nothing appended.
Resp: h=5 m=37
